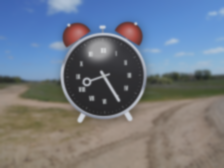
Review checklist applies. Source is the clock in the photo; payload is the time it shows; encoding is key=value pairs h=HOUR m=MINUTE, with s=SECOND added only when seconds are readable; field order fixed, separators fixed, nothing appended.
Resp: h=8 m=25
